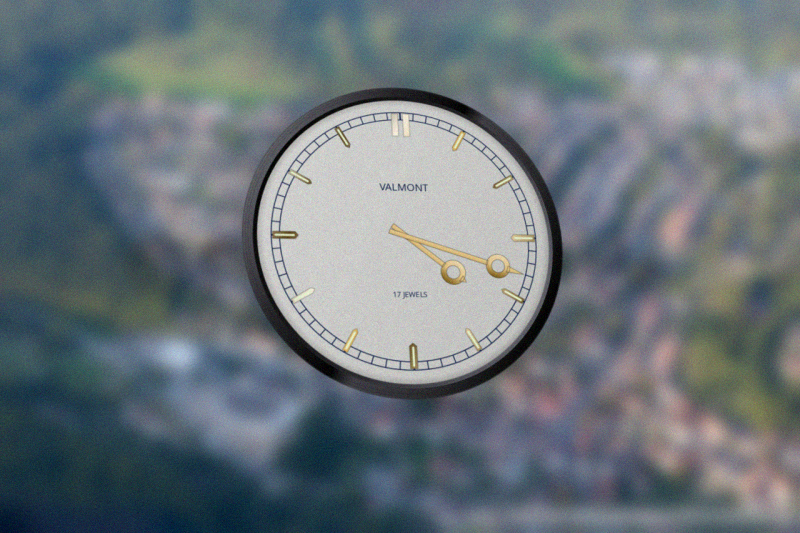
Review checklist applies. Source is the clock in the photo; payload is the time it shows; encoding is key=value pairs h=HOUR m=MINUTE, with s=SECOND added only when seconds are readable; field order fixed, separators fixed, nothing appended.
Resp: h=4 m=18
